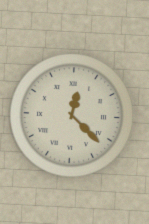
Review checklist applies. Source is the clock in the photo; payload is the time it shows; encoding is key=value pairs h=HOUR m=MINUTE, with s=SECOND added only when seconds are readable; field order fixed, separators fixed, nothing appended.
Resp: h=12 m=22
